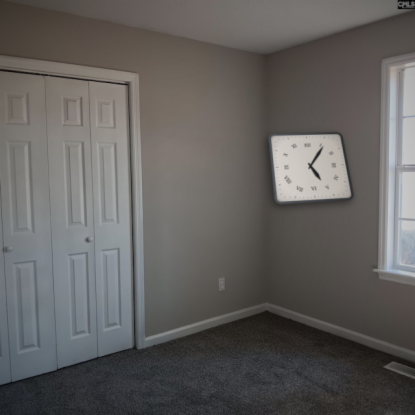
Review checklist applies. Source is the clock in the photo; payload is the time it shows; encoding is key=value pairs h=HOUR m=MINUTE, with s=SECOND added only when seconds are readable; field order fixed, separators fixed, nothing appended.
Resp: h=5 m=6
